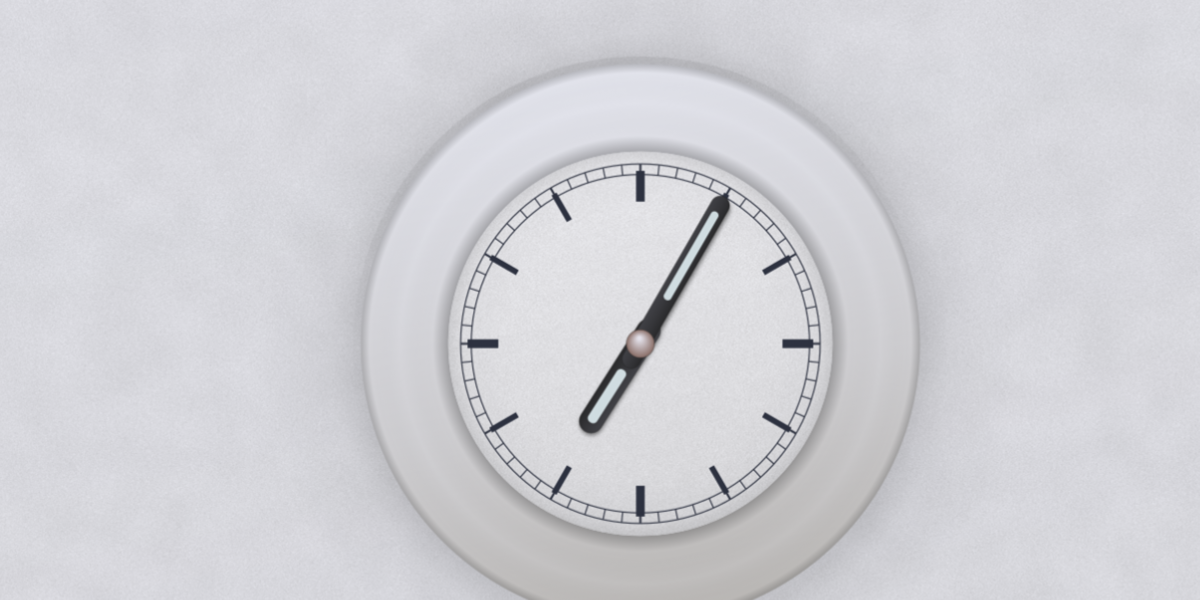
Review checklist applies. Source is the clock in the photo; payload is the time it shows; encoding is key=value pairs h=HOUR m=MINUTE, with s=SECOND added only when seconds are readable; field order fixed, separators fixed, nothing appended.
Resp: h=7 m=5
